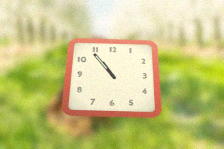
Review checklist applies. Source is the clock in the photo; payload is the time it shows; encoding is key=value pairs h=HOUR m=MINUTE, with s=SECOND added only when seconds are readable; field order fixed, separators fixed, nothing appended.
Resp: h=10 m=54
